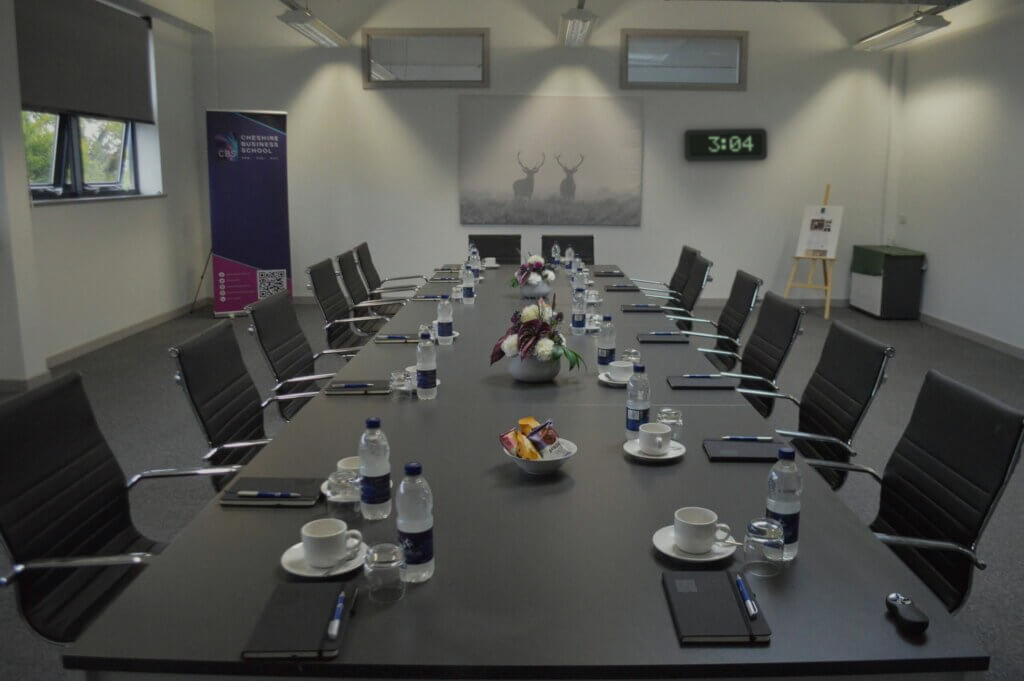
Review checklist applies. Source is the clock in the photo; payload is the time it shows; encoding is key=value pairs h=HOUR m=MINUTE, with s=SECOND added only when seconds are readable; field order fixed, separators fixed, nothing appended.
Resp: h=3 m=4
